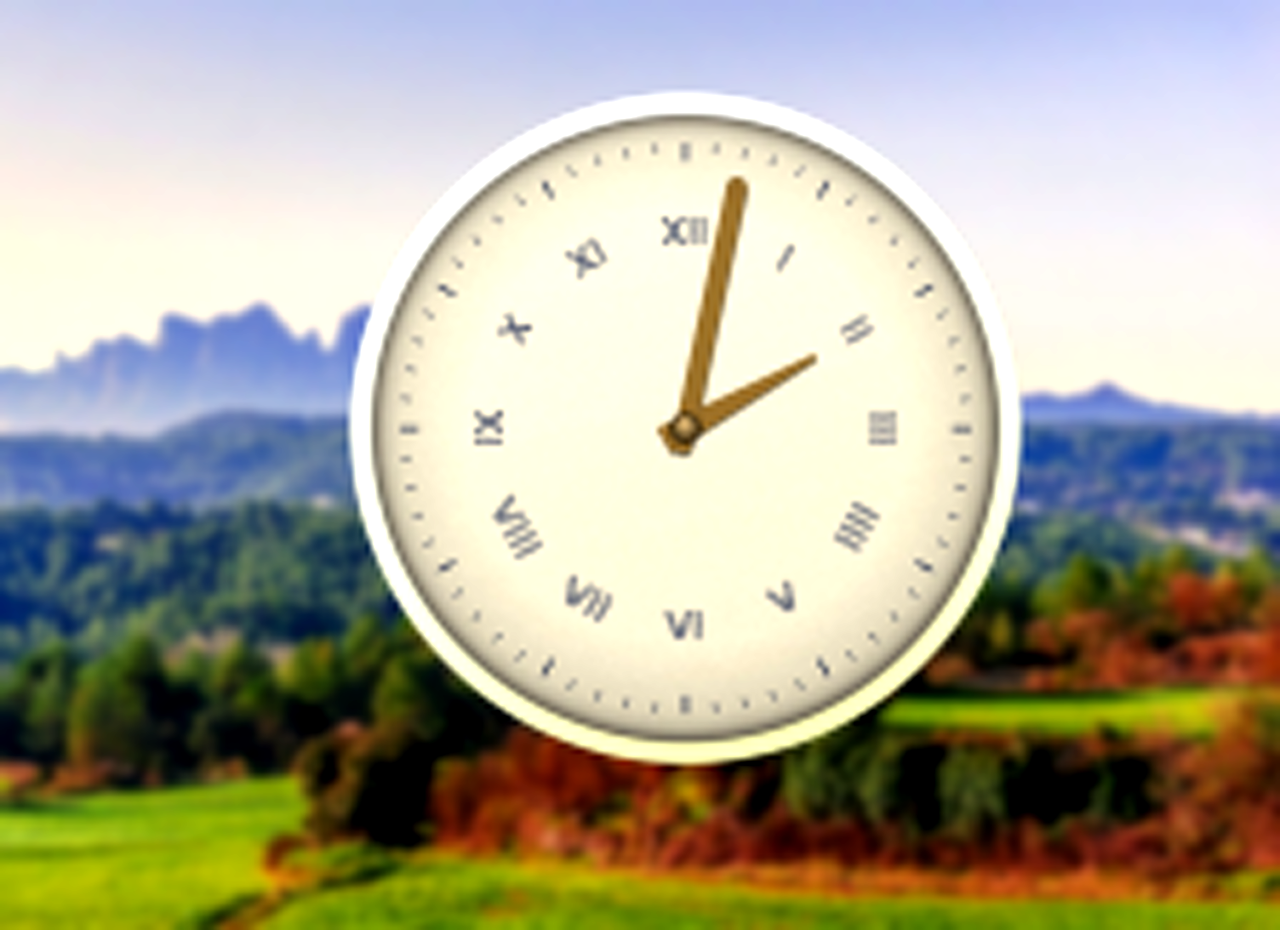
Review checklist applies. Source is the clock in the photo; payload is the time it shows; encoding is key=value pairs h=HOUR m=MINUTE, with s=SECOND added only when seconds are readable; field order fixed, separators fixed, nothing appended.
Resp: h=2 m=2
